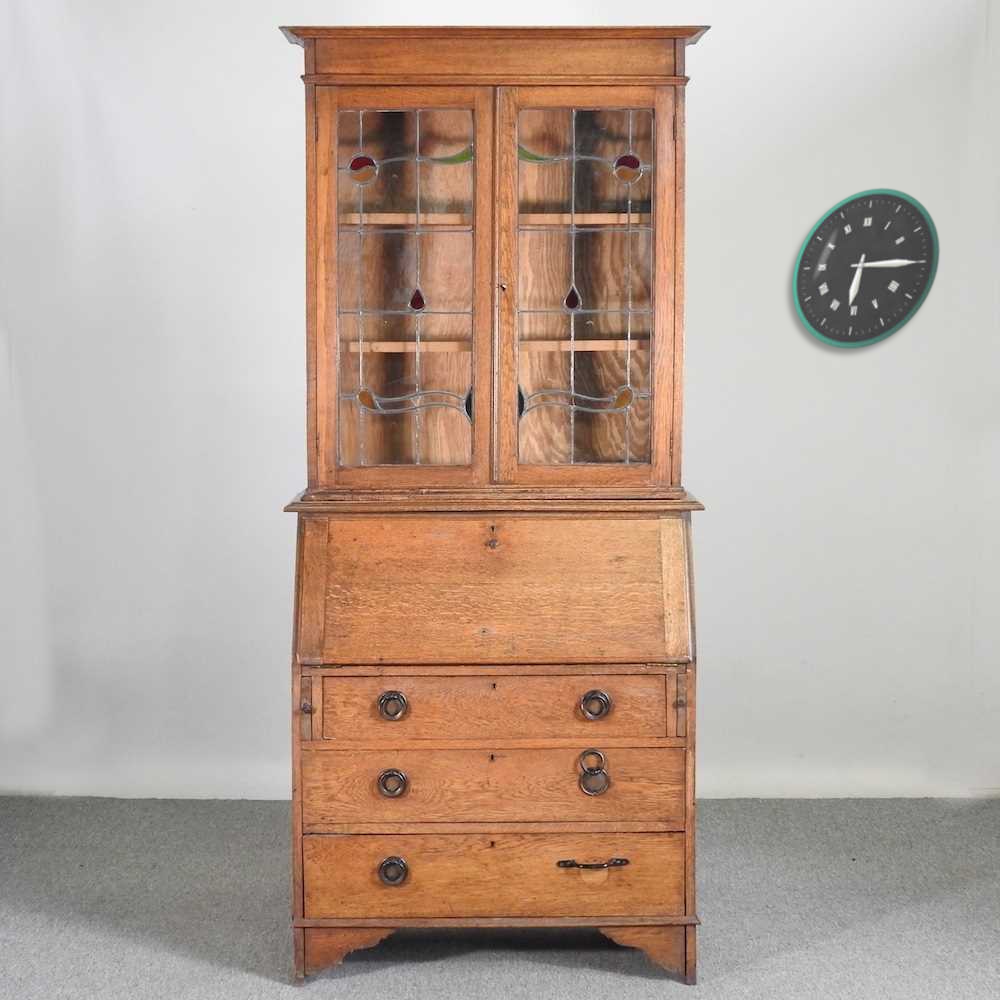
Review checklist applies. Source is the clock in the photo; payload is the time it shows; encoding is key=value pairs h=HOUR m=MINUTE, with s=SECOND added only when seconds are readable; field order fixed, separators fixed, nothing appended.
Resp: h=6 m=15
